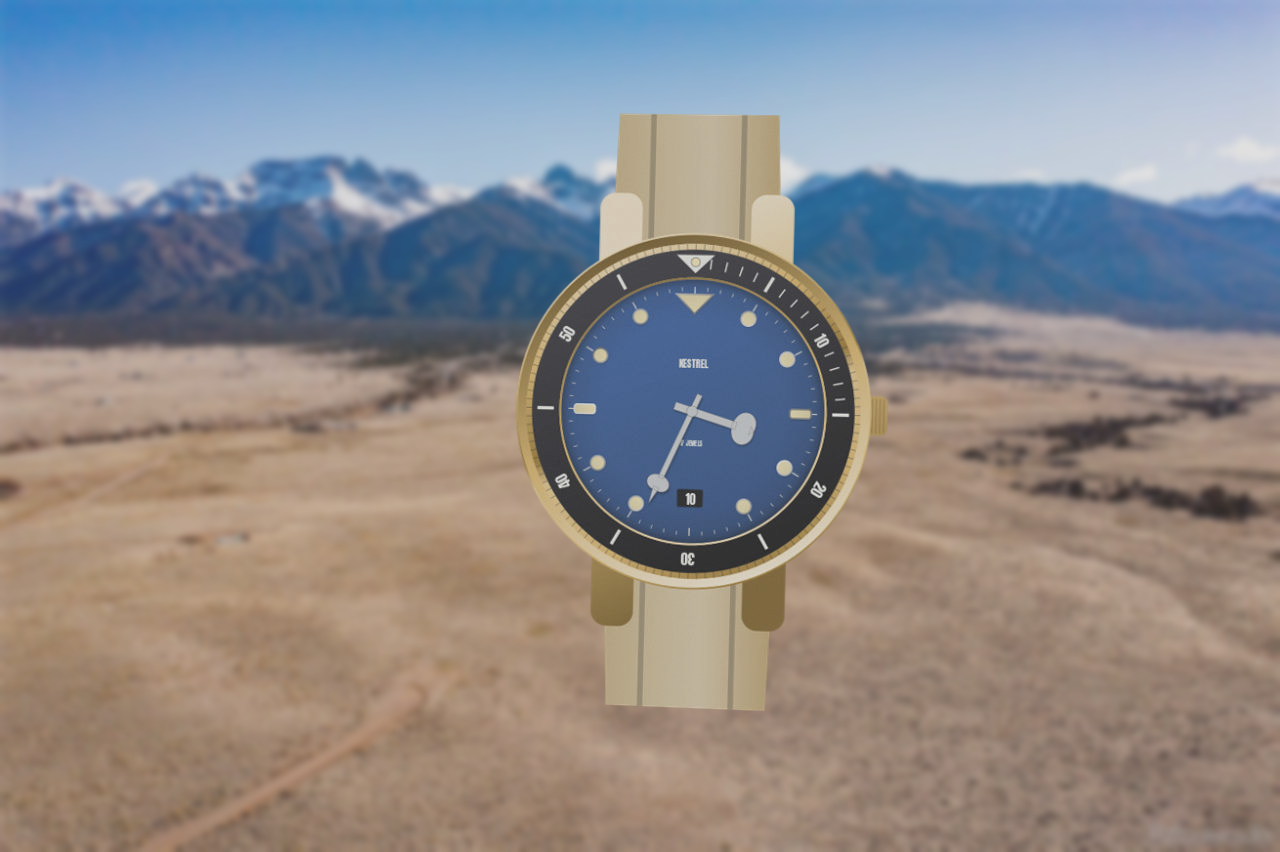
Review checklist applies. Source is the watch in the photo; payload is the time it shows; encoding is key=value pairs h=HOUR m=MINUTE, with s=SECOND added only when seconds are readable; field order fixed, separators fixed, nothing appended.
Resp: h=3 m=34
